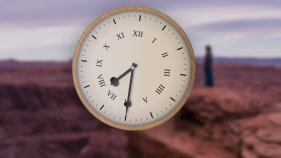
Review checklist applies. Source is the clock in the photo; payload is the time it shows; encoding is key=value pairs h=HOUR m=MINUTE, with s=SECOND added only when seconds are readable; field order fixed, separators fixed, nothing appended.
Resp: h=7 m=30
